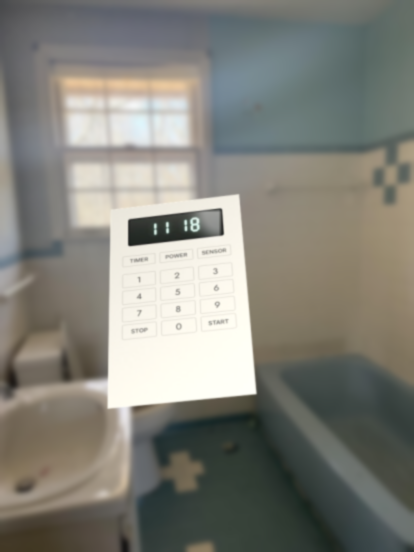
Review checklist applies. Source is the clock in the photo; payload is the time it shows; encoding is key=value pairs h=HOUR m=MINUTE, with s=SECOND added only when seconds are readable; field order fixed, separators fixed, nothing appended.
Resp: h=11 m=18
